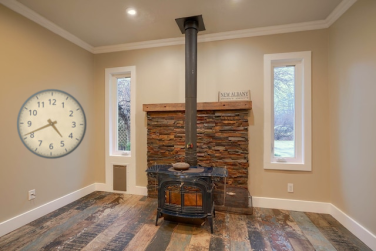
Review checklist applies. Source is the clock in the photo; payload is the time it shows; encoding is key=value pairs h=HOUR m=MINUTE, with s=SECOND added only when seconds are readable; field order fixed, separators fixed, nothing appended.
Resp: h=4 m=41
